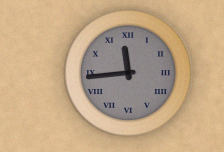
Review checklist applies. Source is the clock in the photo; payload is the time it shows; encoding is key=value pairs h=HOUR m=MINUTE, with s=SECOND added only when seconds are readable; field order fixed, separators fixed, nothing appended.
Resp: h=11 m=44
